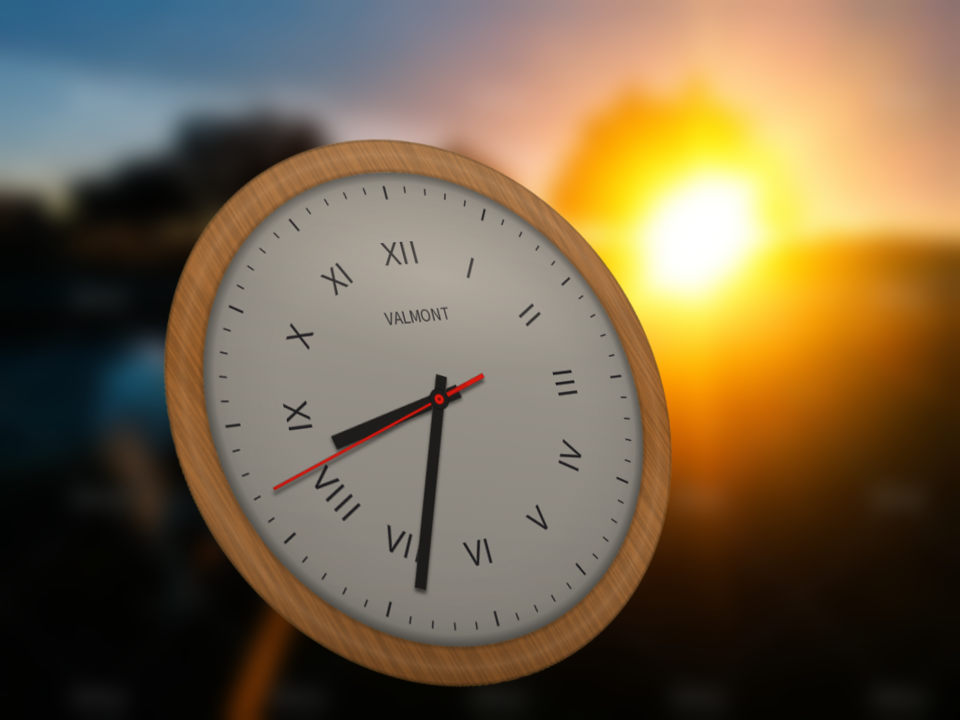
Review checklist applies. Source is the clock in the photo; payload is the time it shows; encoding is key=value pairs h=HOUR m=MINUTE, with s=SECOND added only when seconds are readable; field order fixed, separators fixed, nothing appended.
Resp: h=8 m=33 s=42
